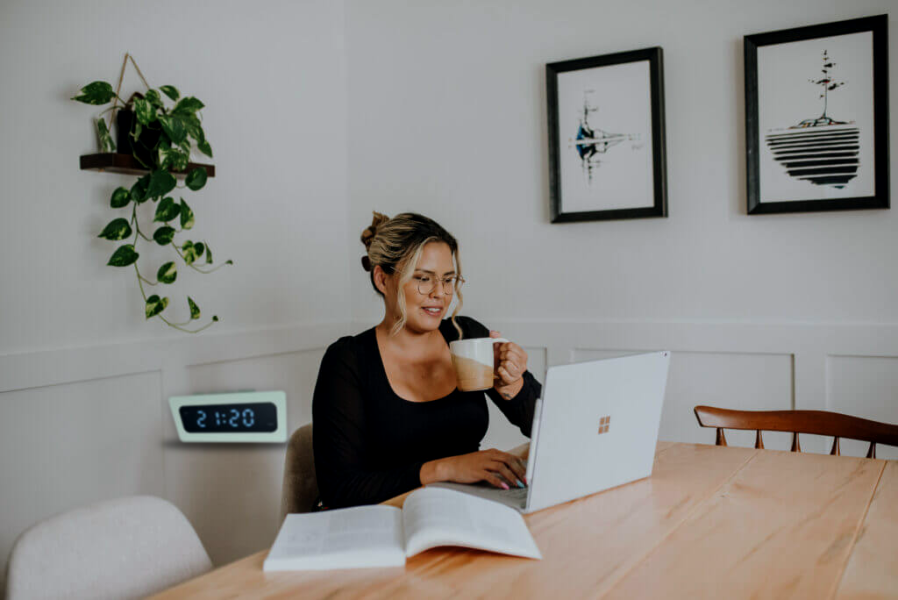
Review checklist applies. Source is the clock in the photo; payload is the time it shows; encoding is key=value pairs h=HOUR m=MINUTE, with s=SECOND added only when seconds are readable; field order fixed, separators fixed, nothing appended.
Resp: h=21 m=20
